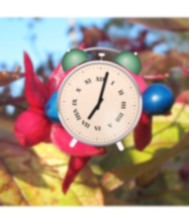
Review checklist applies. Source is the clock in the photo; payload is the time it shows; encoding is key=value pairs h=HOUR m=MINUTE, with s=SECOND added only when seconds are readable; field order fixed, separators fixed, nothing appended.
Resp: h=7 m=2
